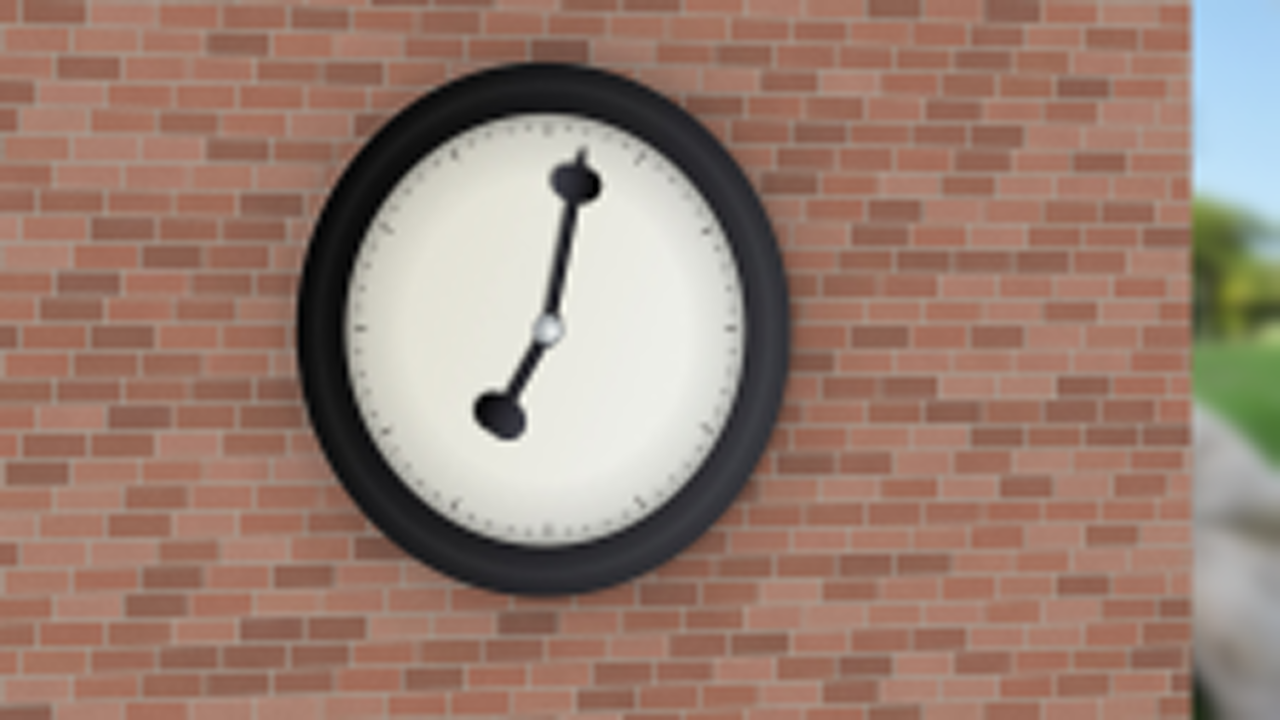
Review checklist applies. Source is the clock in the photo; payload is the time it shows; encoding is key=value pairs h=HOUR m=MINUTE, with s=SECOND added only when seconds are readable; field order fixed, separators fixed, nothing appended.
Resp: h=7 m=2
